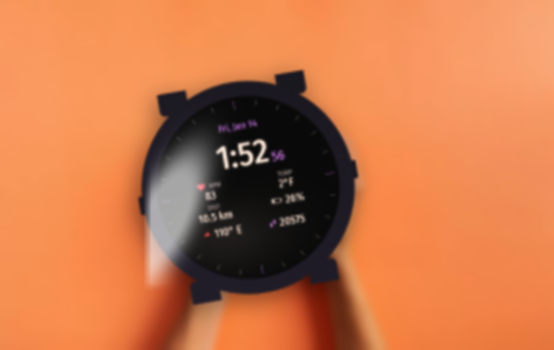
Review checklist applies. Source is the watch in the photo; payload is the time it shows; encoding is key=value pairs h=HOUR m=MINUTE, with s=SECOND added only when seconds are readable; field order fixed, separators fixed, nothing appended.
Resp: h=1 m=52
